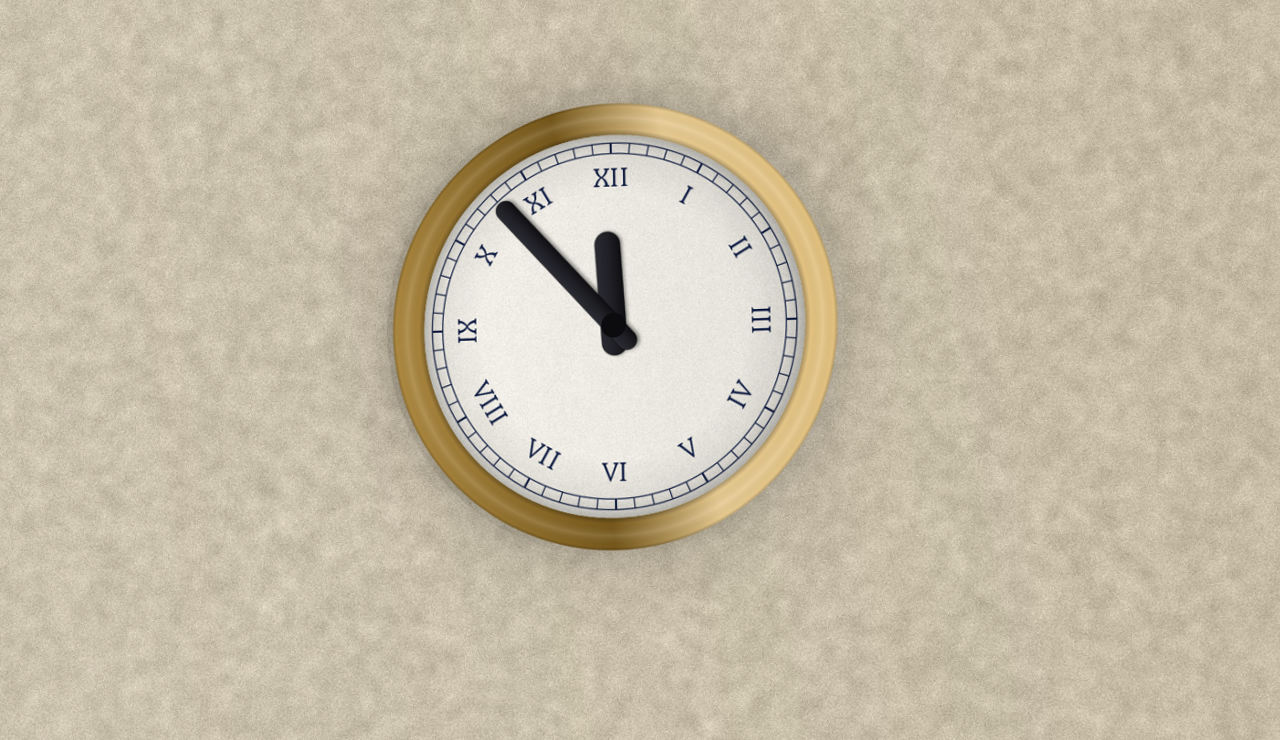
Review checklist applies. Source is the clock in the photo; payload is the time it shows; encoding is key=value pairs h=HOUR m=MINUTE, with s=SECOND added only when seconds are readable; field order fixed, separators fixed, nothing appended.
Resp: h=11 m=53
